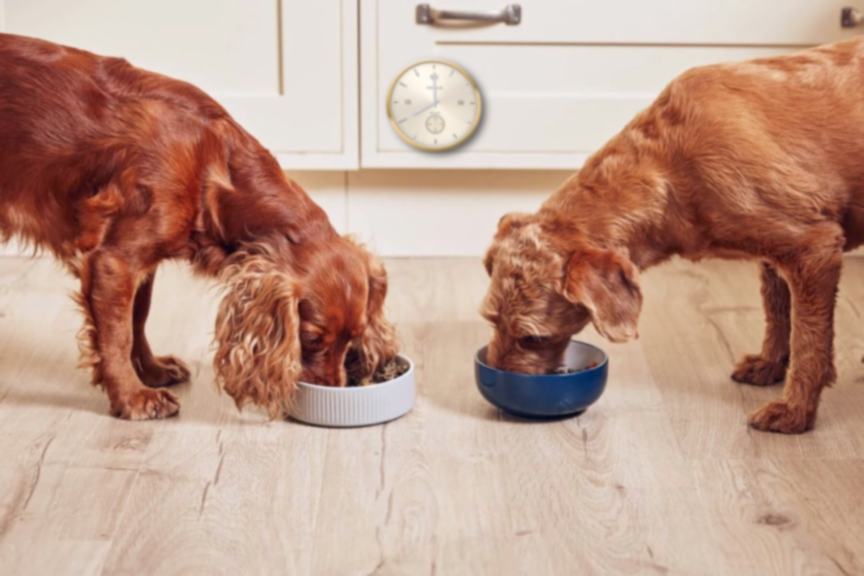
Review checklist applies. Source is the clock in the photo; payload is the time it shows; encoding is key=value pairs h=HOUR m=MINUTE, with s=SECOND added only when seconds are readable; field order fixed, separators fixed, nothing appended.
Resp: h=8 m=0
